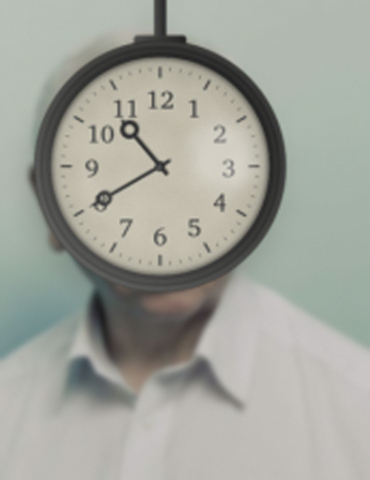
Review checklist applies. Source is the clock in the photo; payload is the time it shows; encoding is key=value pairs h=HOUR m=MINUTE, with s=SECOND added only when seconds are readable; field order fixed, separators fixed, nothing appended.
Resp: h=10 m=40
